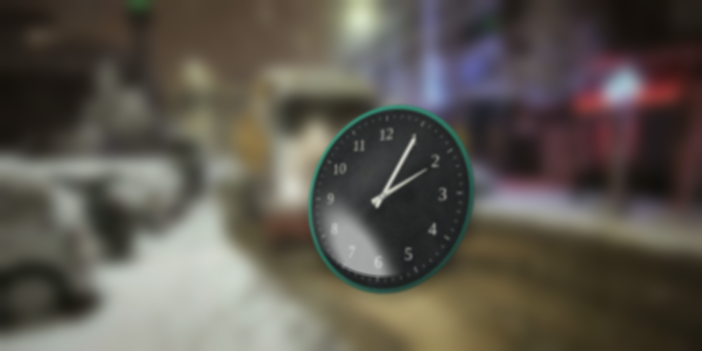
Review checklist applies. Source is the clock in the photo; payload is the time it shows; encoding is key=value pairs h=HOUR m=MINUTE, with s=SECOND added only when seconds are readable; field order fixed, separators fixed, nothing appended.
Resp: h=2 m=5
